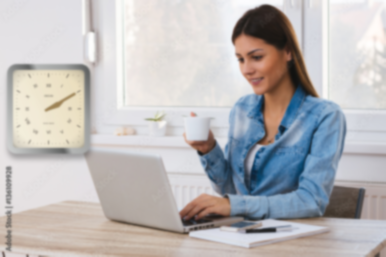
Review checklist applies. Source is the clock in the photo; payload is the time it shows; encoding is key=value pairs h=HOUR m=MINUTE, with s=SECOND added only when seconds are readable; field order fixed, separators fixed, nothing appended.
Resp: h=2 m=10
